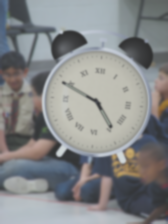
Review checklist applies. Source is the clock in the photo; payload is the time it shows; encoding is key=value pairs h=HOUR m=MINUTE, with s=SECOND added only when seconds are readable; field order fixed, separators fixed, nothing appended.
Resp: h=4 m=49
